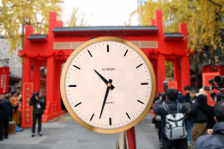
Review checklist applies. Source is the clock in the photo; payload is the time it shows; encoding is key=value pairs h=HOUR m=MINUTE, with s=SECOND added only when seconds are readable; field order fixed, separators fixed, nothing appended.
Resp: h=10 m=33
